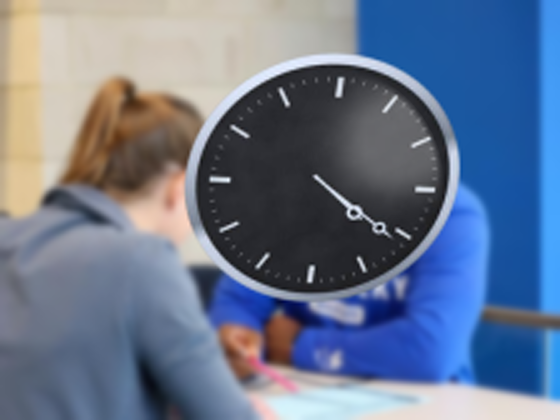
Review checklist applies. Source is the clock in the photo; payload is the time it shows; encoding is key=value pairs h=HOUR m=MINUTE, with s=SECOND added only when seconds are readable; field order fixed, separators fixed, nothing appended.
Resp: h=4 m=21
